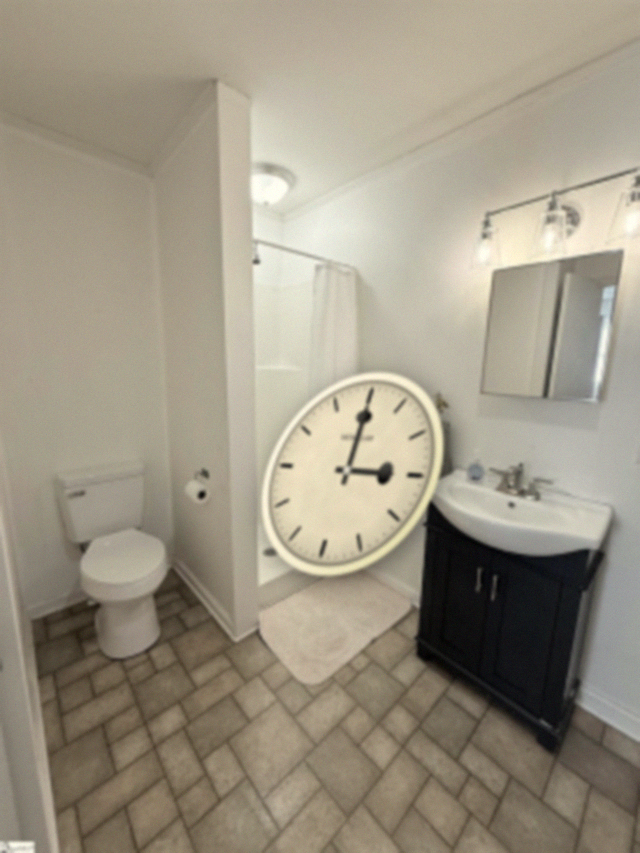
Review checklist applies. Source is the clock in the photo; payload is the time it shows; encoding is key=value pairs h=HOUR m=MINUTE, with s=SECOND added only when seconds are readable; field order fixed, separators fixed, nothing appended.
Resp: h=3 m=0
